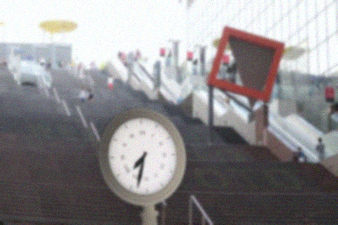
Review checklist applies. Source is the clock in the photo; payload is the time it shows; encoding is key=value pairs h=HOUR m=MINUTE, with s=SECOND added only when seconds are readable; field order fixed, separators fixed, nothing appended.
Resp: h=7 m=33
